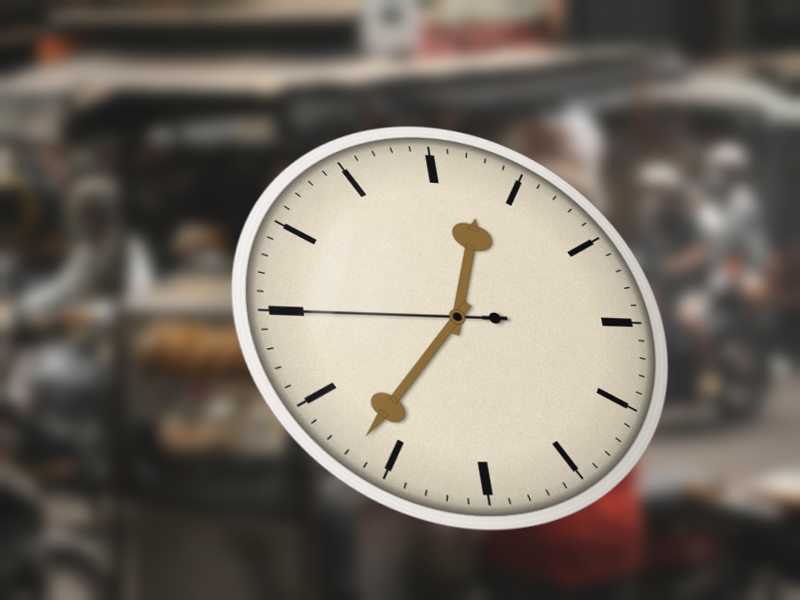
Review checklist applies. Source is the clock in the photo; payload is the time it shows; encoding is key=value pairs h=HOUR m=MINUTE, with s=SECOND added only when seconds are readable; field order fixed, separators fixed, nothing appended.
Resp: h=12 m=36 s=45
